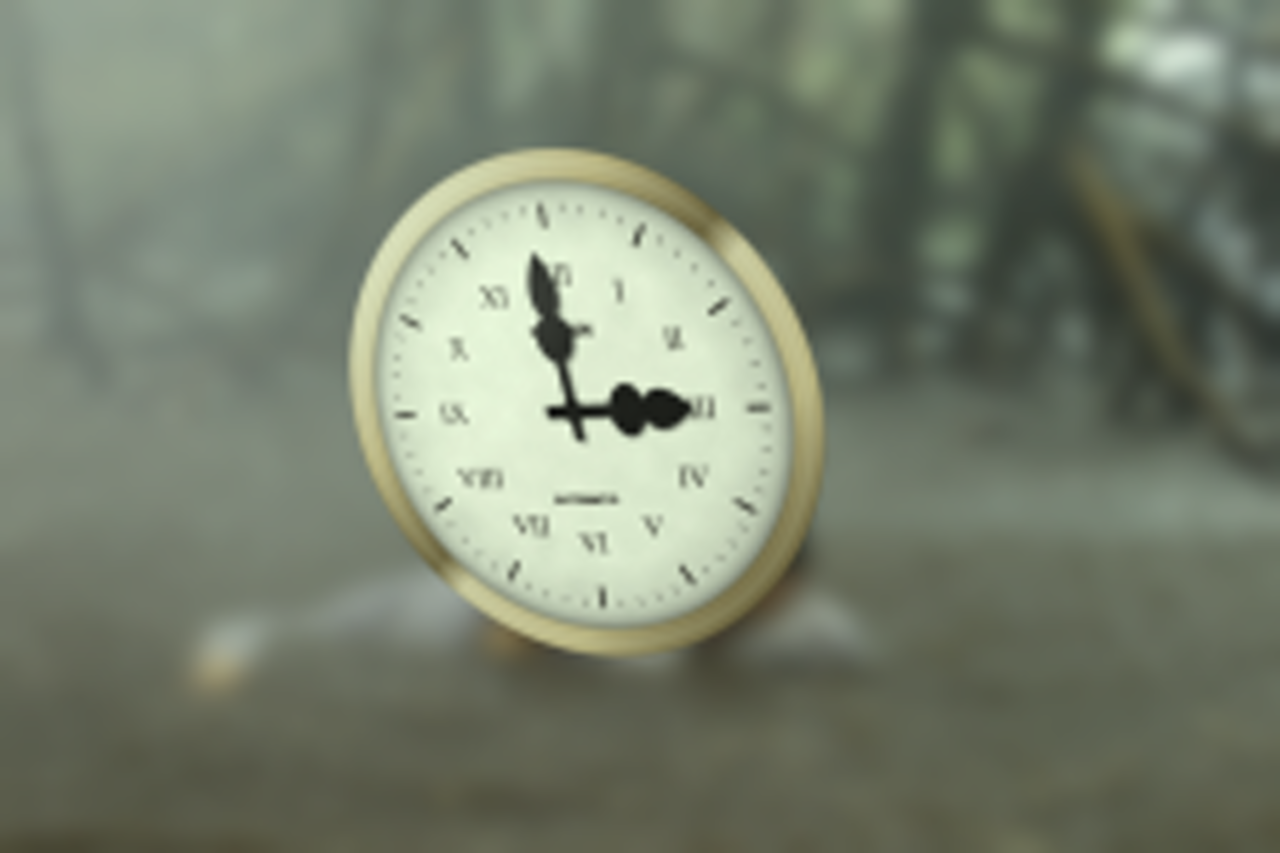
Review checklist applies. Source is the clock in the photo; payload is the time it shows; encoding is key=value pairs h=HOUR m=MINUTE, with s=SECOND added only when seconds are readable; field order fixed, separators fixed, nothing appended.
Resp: h=2 m=59
